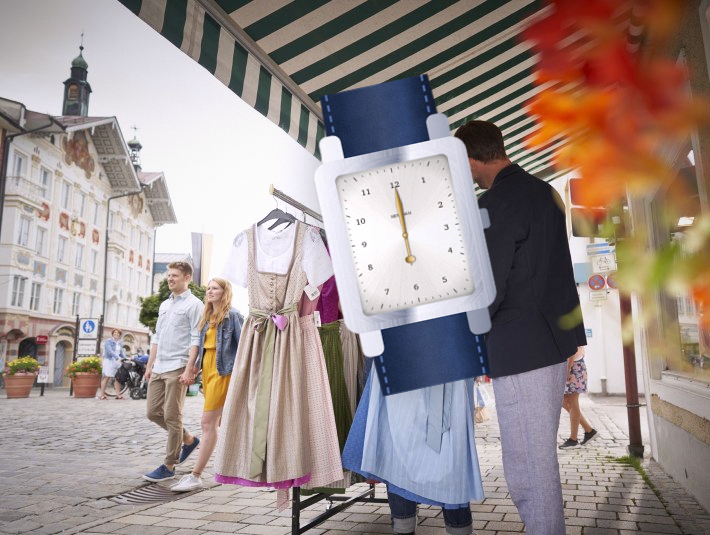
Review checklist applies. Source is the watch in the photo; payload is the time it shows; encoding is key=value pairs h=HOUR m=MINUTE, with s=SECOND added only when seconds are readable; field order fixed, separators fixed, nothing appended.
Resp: h=6 m=0
